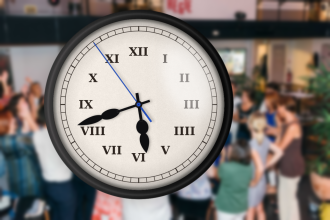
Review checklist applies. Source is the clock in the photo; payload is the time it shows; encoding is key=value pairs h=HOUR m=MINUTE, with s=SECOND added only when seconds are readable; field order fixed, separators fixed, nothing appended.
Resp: h=5 m=41 s=54
